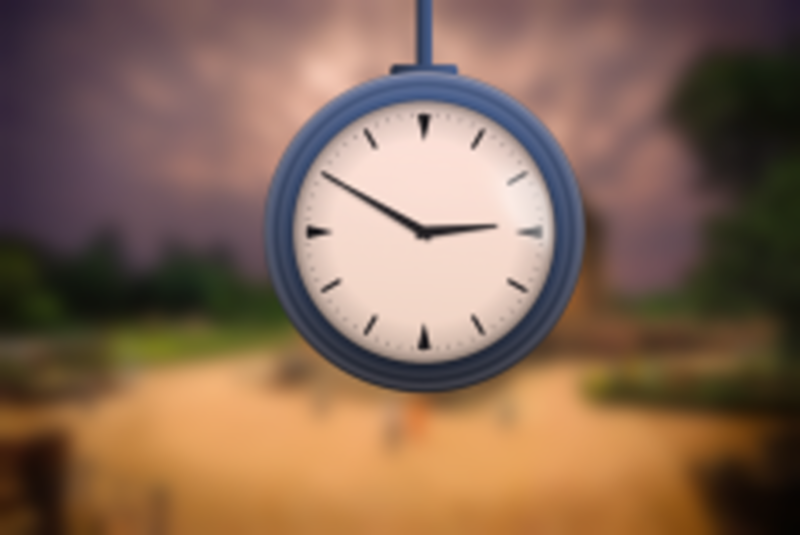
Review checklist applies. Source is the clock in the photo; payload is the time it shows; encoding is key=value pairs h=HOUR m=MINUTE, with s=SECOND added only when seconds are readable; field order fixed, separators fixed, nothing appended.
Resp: h=2 m=50
